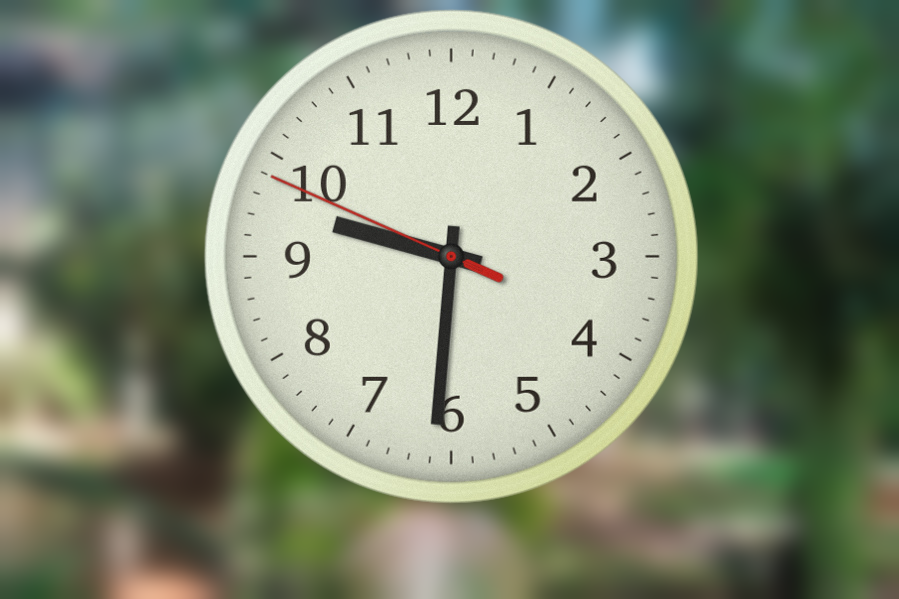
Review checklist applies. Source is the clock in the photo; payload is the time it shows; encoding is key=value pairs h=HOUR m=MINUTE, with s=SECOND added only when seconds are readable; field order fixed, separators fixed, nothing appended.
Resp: h=9 m=30 s=49
